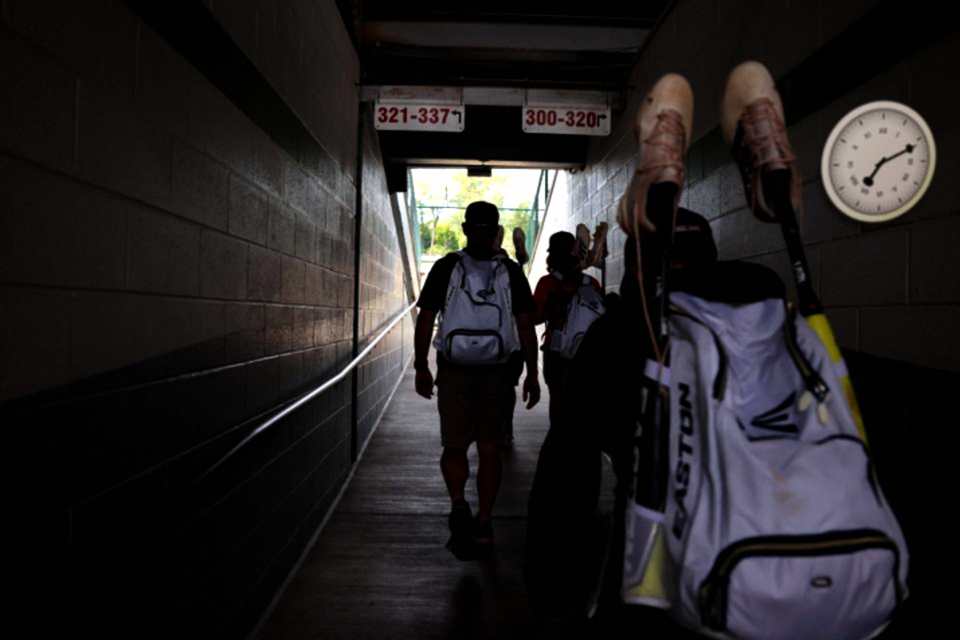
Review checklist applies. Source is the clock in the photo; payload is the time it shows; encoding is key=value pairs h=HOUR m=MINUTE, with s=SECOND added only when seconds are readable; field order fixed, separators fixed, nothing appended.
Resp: h=7 m=11
